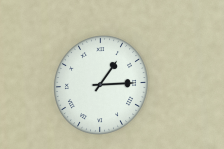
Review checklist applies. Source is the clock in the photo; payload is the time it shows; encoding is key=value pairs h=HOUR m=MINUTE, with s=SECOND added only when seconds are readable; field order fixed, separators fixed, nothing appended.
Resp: h=1 m=15
